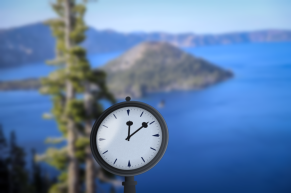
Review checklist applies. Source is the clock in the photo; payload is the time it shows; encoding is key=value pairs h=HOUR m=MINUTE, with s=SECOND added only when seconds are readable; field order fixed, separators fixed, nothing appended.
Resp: h=12 m=9
